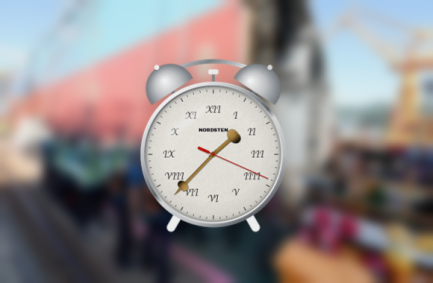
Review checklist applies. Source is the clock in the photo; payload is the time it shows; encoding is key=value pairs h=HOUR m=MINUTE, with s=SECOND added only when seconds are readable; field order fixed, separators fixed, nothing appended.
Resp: h=1 m=37 s=19
